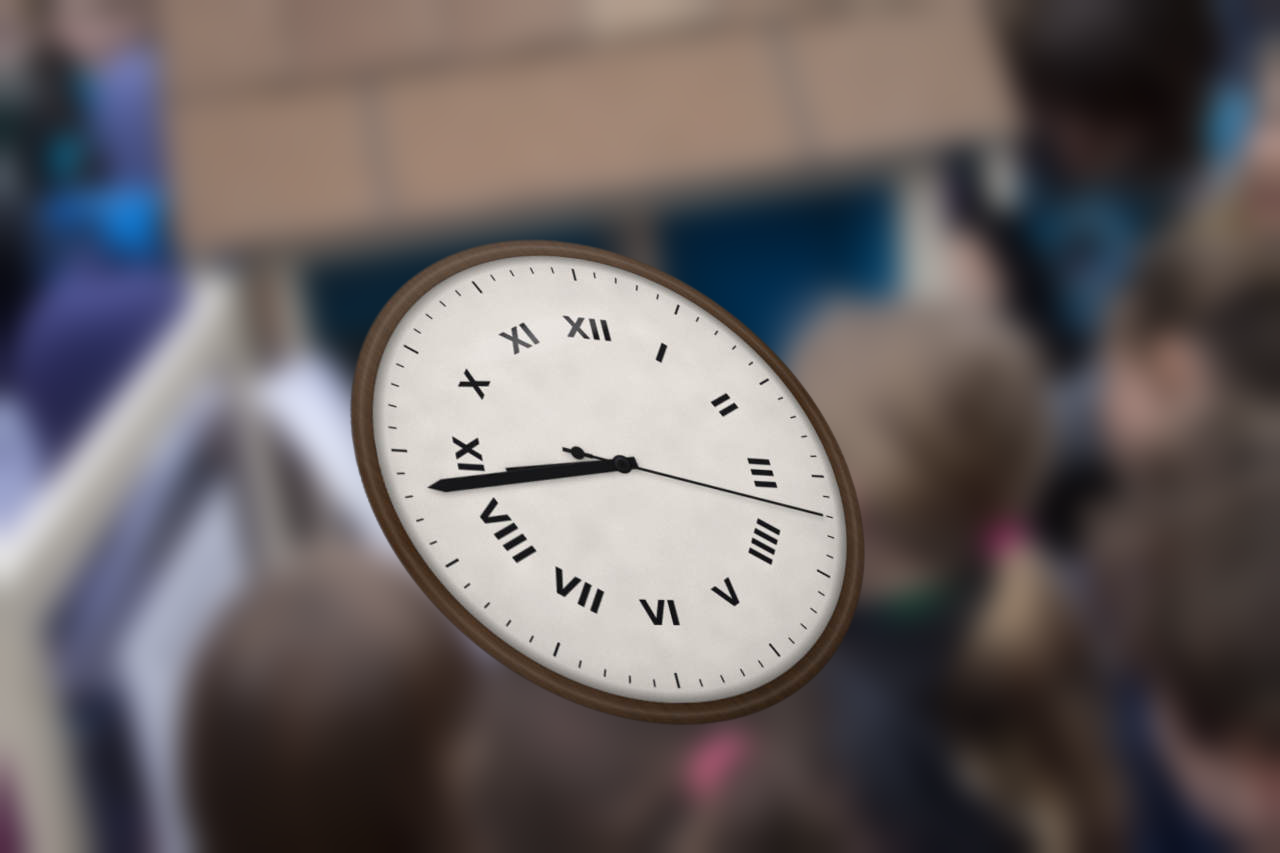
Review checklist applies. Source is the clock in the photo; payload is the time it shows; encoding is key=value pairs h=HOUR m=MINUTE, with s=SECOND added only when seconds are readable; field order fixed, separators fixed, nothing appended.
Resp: h=8 m=43 s=17
